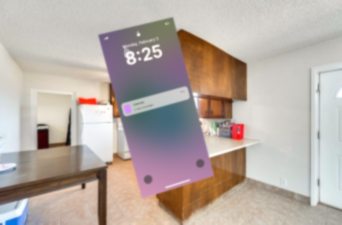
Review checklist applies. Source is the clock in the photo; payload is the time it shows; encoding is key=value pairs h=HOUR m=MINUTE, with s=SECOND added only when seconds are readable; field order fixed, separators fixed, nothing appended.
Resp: h=8 m=25
